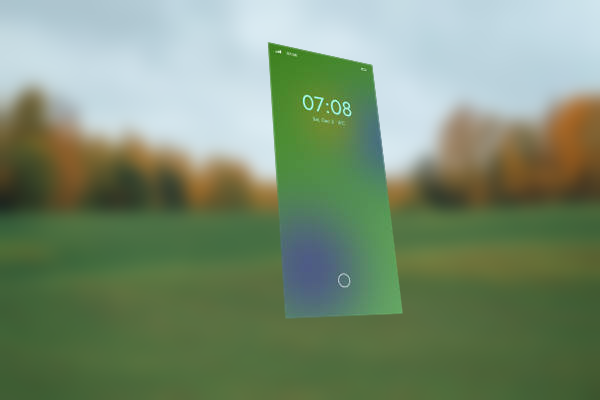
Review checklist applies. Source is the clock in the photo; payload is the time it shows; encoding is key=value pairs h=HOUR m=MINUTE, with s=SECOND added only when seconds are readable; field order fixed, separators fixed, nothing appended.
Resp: h=7 m=8
